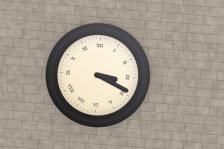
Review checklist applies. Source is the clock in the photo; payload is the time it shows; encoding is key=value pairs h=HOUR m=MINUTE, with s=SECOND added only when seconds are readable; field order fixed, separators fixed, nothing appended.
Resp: h=3 m=19
